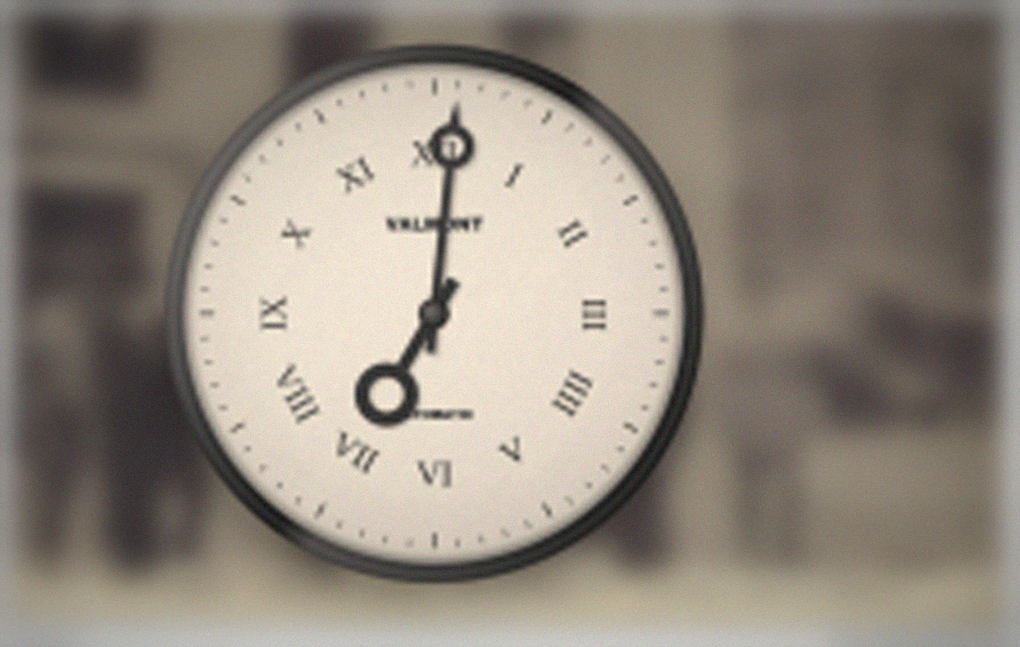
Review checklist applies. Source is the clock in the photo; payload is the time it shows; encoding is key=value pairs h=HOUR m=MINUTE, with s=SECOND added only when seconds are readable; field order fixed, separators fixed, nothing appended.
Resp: h=7 m=1
